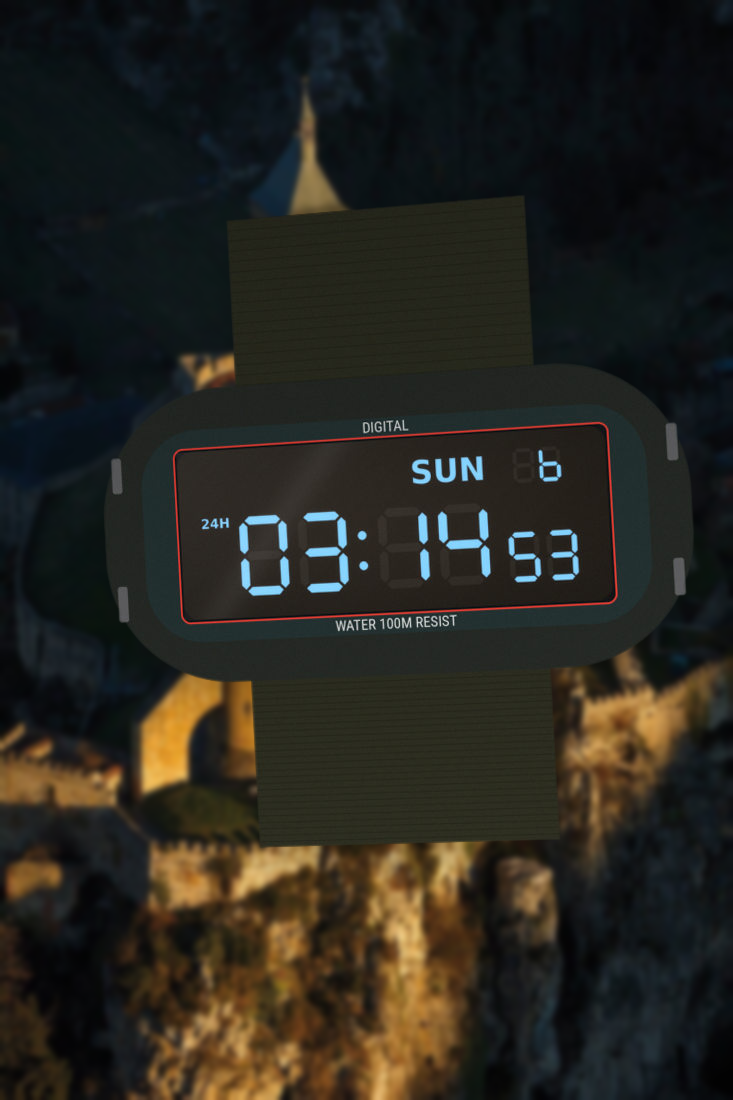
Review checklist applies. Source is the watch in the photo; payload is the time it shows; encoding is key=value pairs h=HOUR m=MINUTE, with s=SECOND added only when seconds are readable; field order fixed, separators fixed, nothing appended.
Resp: h=3 m=14 s=53
